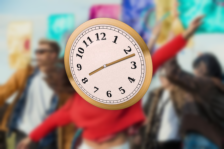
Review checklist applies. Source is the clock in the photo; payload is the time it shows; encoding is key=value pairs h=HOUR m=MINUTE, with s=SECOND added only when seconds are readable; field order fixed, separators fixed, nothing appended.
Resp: h=8 m=12
